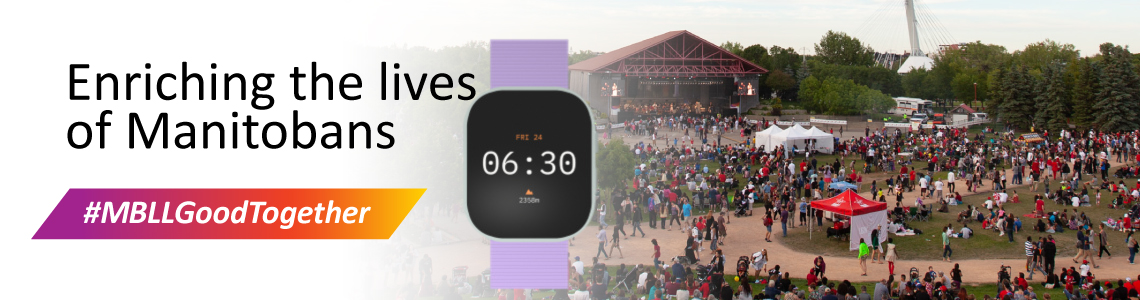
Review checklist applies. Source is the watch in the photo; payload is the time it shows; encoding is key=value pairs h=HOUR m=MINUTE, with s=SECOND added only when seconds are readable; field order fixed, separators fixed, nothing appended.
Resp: h=6 m=30
